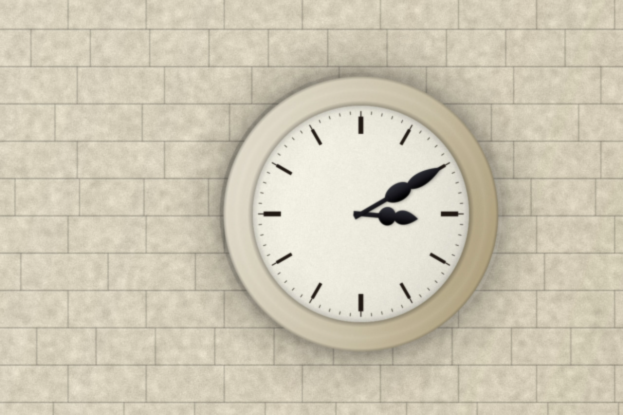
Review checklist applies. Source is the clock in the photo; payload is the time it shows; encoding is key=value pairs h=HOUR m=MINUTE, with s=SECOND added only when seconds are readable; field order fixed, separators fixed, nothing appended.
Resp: h=3 m=10
